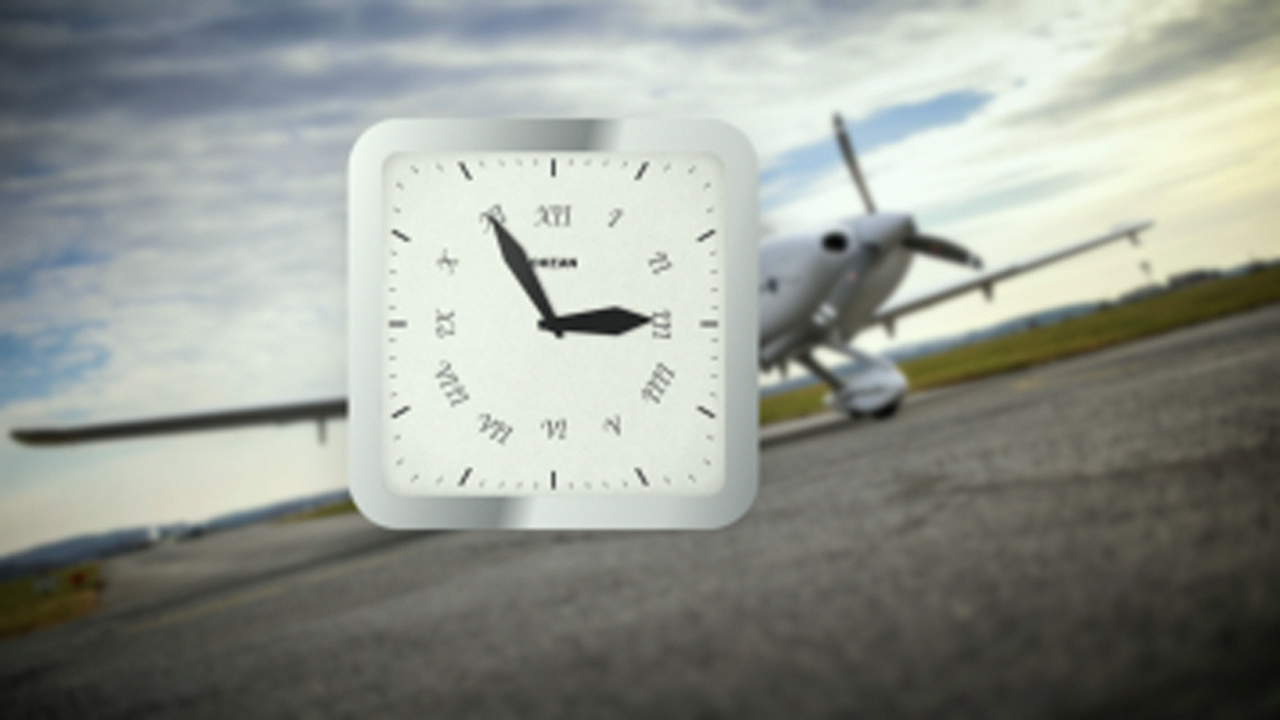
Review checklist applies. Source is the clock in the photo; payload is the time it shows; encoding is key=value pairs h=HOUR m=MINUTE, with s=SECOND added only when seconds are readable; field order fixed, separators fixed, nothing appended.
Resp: h=2 m=55
